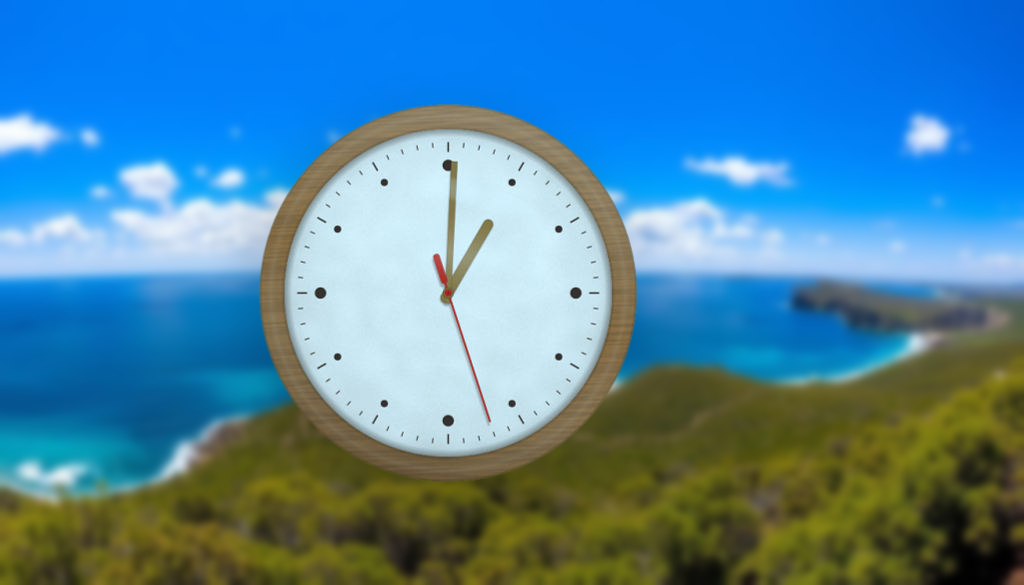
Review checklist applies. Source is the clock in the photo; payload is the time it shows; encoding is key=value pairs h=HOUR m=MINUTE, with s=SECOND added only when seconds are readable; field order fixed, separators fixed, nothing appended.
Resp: h=1 m=0 s=27
